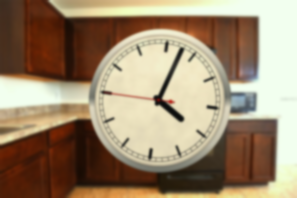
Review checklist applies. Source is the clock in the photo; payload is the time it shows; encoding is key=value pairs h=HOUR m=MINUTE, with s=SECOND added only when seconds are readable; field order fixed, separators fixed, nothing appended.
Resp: h=4 m=2 s=45
